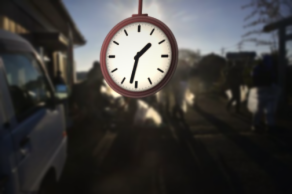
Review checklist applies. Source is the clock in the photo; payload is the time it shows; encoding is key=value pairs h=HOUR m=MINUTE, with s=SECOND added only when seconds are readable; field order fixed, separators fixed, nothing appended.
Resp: h=1 m=32
